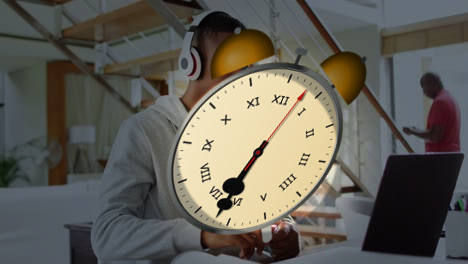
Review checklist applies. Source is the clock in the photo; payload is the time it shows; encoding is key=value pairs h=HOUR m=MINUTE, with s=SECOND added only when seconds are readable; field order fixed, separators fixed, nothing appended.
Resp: h=6 m=32 s=3
